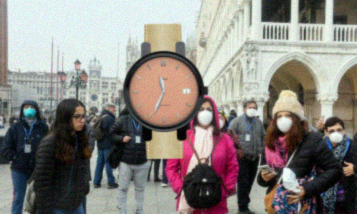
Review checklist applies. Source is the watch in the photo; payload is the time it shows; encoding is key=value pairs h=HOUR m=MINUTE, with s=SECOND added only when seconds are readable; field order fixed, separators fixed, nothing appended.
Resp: h=11 m=34
